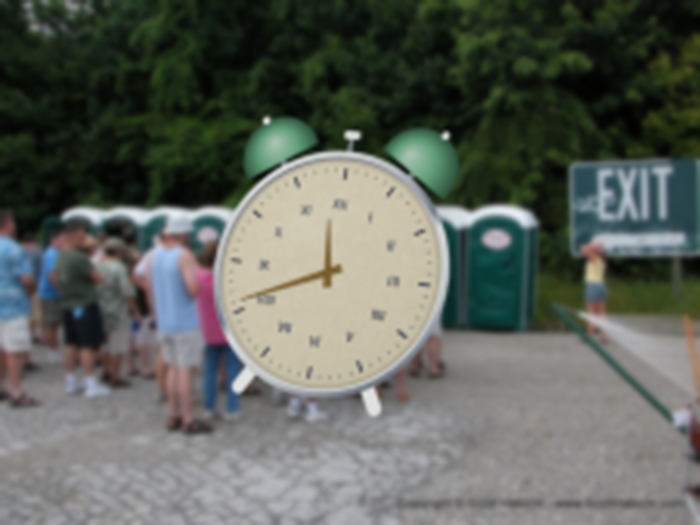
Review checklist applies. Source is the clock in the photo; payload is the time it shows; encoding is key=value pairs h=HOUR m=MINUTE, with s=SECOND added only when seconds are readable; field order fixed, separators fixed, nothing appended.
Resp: h=11 m=41
